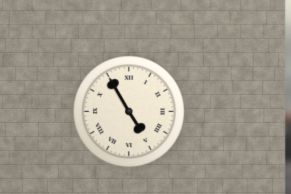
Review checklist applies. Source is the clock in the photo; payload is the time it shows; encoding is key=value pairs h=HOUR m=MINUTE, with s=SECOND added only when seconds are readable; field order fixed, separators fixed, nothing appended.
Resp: h=4 m=55
